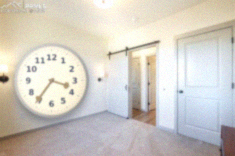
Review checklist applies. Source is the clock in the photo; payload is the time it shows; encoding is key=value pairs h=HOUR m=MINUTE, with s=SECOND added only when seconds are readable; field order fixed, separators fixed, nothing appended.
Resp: h=3 m=36
